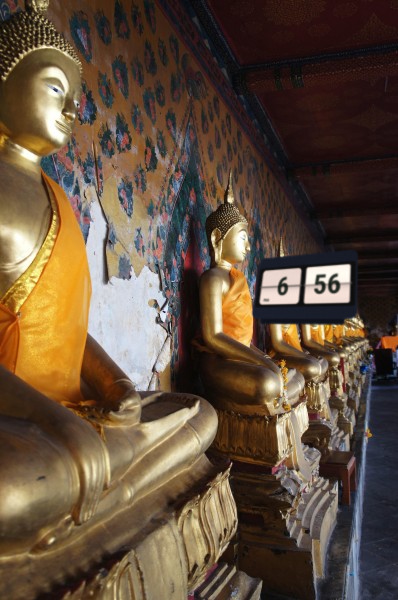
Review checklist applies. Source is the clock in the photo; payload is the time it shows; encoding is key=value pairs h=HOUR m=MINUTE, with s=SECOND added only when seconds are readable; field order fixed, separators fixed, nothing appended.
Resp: h=6 m=56
